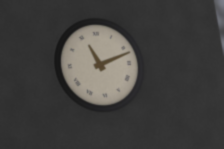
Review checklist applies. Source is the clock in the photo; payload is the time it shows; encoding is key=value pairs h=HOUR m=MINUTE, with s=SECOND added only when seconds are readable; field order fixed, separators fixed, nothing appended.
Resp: h=11 m=12
